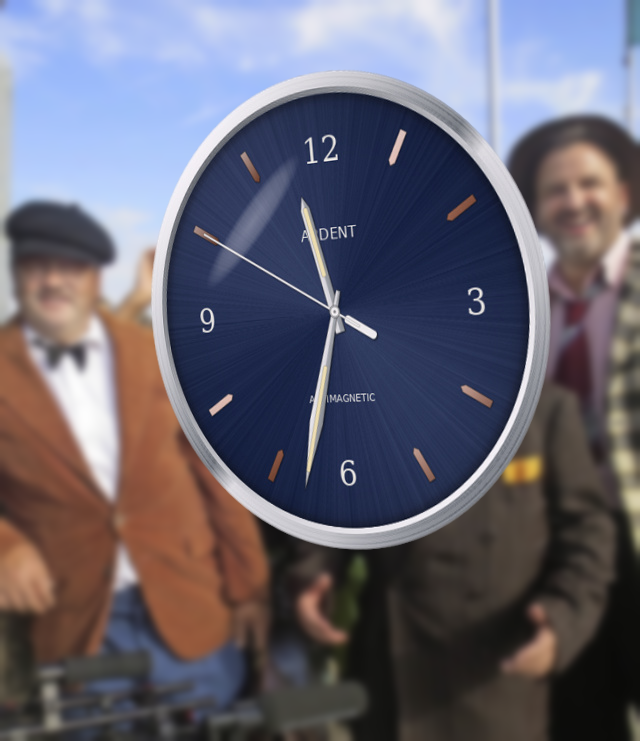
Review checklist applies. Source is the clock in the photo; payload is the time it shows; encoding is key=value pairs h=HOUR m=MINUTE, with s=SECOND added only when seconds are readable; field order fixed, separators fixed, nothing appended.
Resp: h=11 m=32 s=50
